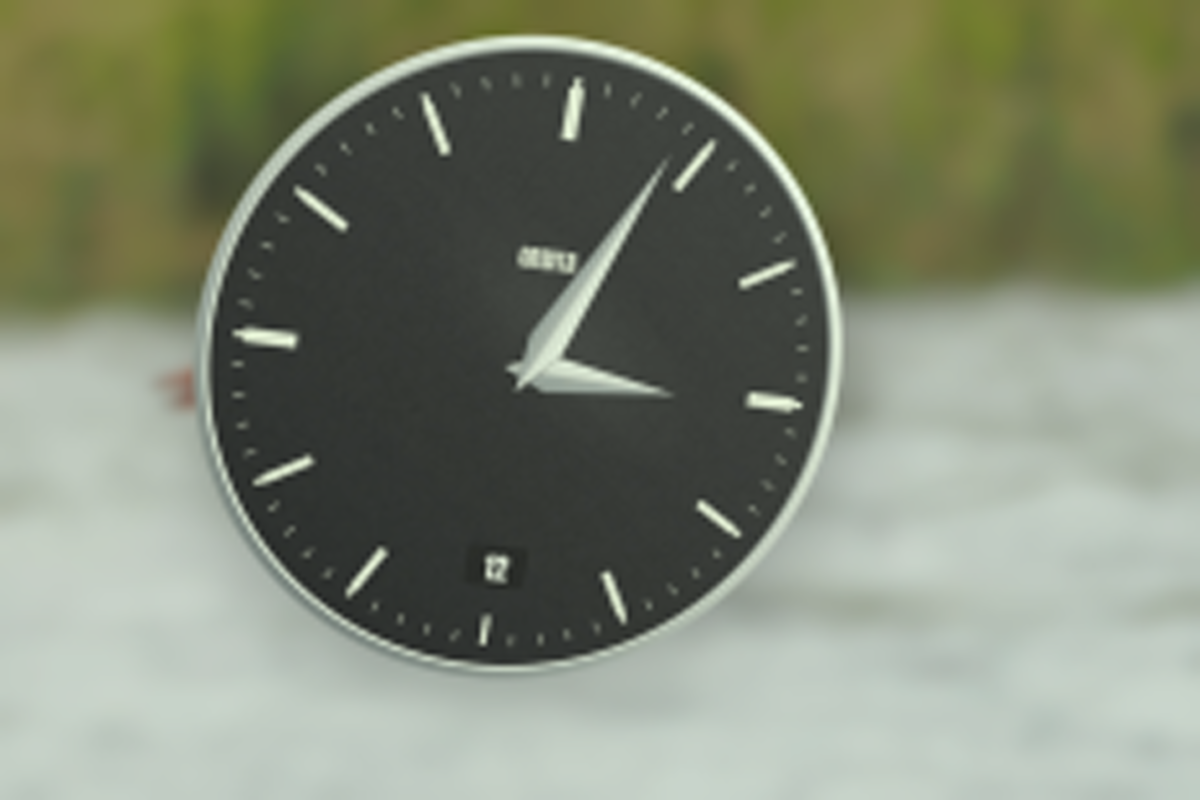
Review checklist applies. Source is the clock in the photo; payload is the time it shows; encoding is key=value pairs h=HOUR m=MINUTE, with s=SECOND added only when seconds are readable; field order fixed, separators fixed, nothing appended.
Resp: h=3 m=4
